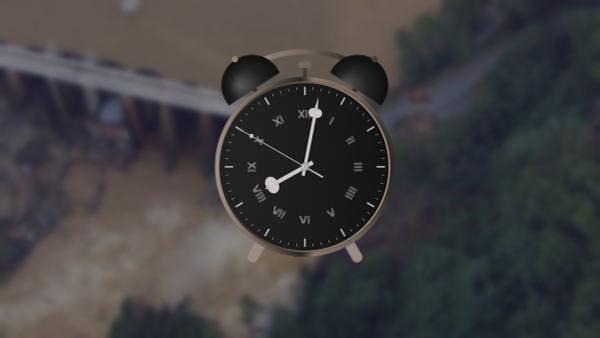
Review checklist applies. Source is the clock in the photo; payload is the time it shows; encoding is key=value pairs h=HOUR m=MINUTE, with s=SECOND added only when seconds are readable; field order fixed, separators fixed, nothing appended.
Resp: h=8 m=1 s=50
